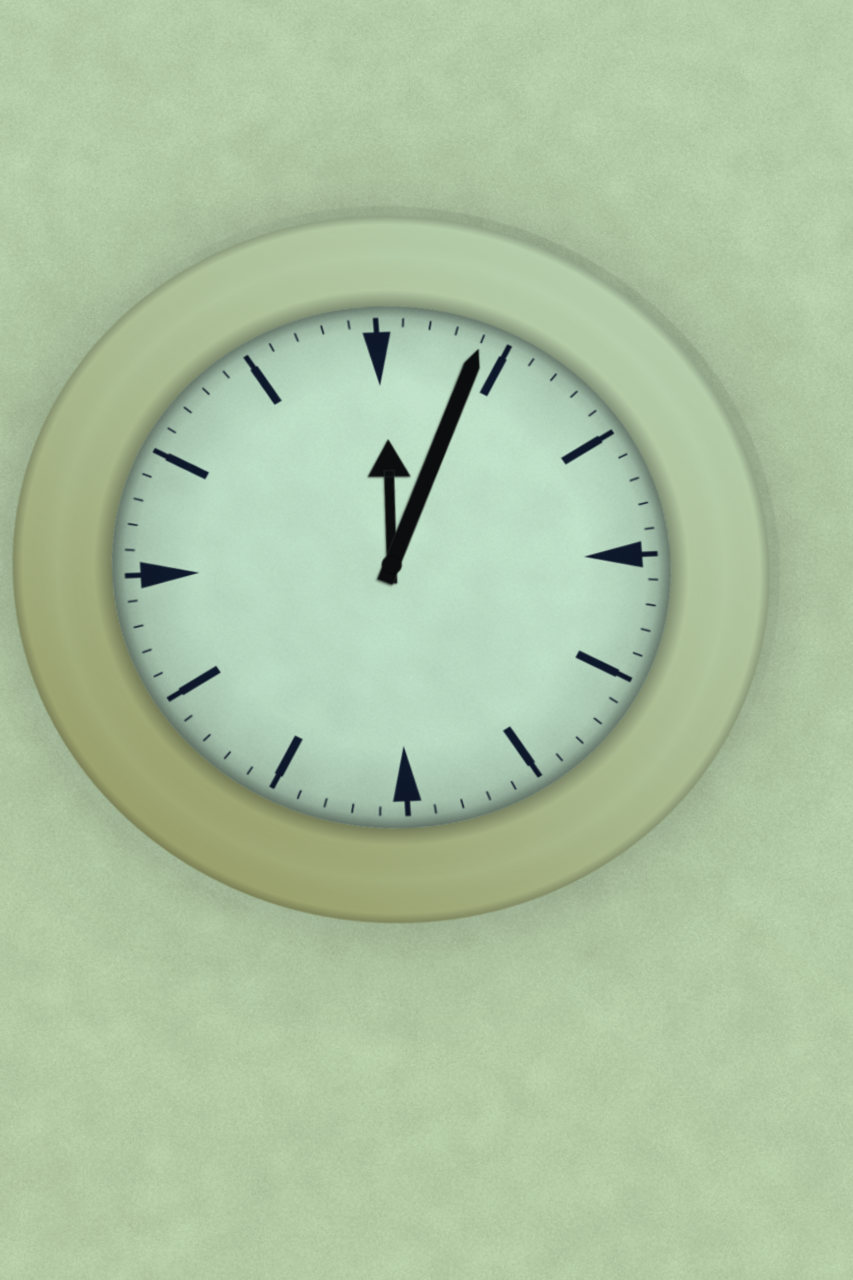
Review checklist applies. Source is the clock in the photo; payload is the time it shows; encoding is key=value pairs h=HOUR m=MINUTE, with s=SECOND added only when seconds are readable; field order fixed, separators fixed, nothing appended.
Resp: h=12 m=4
